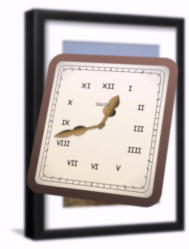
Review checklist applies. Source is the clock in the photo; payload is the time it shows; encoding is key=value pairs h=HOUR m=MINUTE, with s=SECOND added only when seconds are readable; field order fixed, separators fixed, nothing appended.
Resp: h=12 m=42
